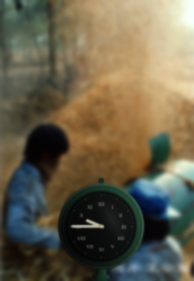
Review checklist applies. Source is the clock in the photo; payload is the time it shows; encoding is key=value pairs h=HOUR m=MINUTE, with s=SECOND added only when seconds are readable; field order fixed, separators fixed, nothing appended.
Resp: h=9 m=45
